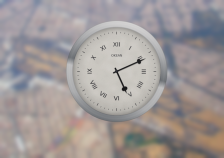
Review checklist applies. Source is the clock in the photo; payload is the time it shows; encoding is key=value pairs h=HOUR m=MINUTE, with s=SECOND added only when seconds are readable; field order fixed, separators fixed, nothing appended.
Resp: h=5 m=11
